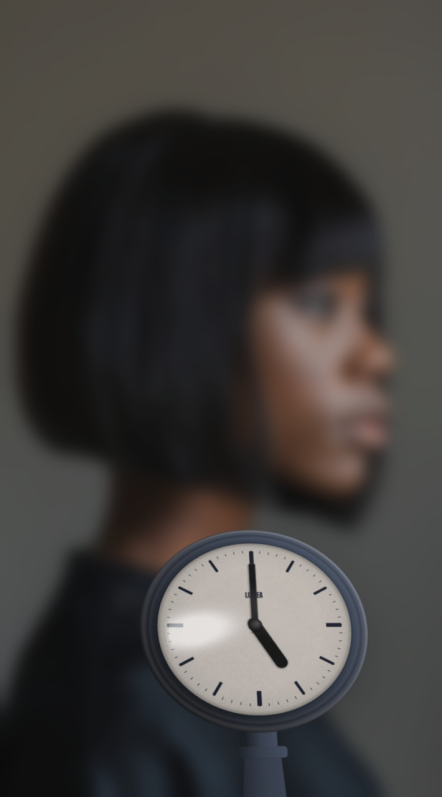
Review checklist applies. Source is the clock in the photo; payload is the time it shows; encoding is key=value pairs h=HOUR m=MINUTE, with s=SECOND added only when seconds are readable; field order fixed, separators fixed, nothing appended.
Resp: h=5 m=0
